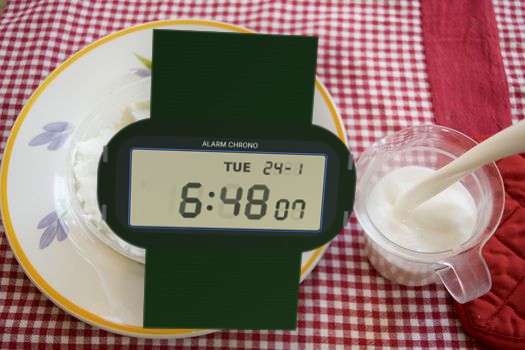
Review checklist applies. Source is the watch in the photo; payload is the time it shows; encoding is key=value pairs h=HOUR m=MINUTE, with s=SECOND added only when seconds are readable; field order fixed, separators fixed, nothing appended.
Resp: h=6 m=48 s=7
